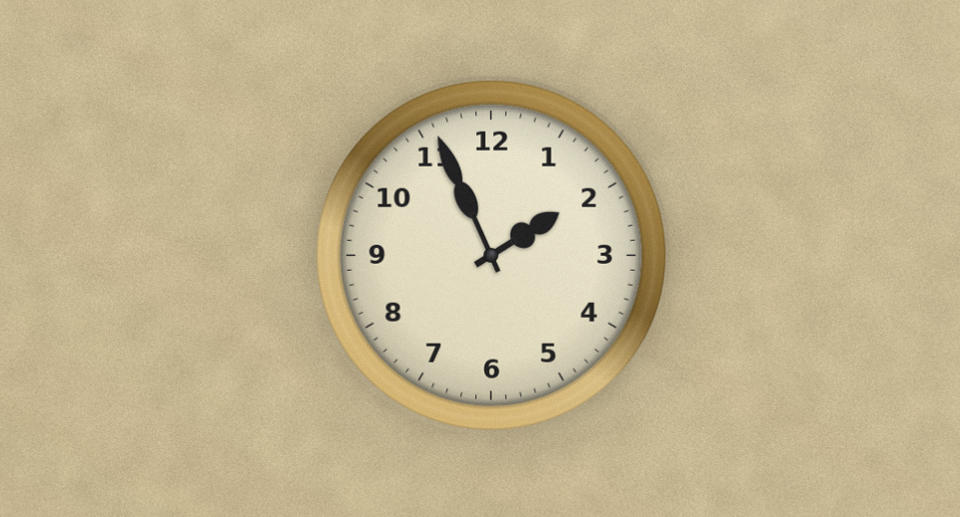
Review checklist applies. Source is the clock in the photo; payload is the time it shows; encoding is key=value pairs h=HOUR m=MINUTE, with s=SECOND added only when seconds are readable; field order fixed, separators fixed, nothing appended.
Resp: h=1 m=56
